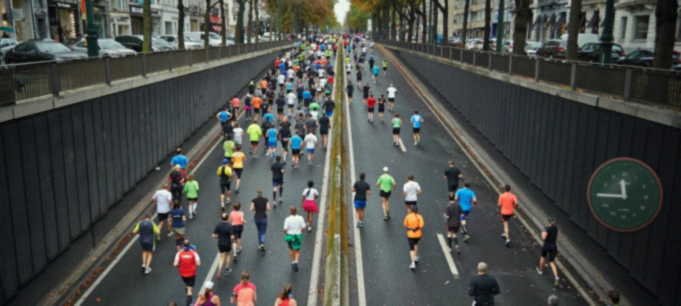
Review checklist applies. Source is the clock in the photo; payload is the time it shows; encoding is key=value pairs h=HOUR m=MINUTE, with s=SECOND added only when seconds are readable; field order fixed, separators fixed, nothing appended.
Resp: h=11 m=45
